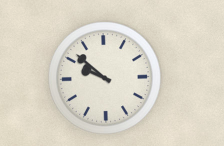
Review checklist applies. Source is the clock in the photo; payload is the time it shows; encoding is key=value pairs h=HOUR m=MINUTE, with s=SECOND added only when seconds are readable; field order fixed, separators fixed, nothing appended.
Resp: h=9 m=52
